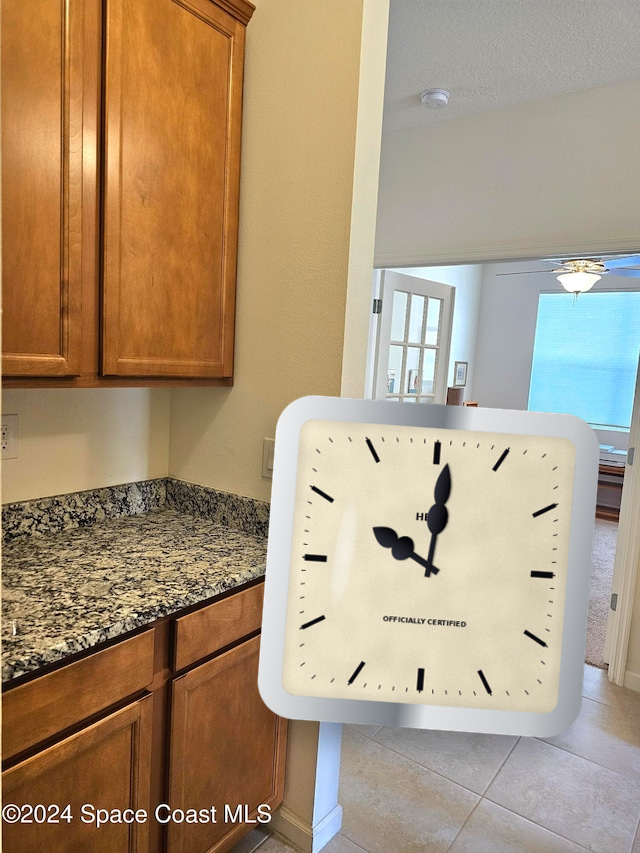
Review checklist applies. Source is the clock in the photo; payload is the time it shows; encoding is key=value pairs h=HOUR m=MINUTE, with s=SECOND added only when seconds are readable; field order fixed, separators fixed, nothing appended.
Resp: h=10 m=1
